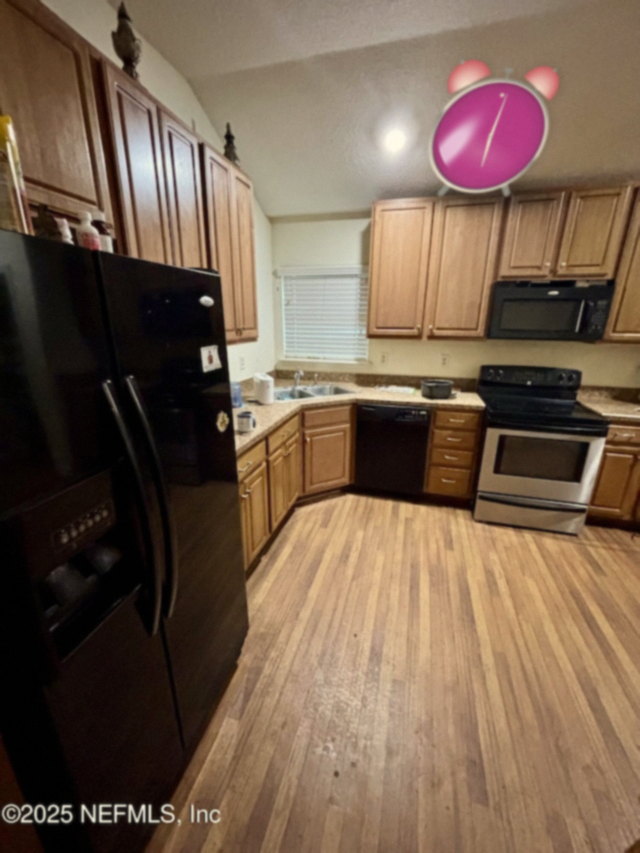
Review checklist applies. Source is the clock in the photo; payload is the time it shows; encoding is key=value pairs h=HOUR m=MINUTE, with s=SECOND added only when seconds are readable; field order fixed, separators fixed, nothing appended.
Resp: h=6 m=1
